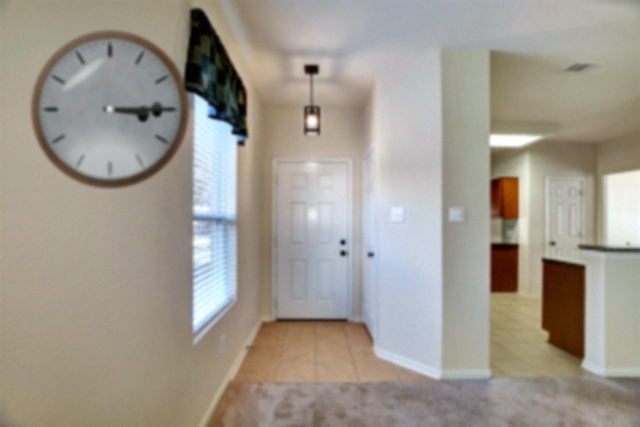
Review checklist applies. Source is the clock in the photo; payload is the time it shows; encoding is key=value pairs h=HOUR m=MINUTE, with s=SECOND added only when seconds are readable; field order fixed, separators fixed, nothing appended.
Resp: h=3 m=15
